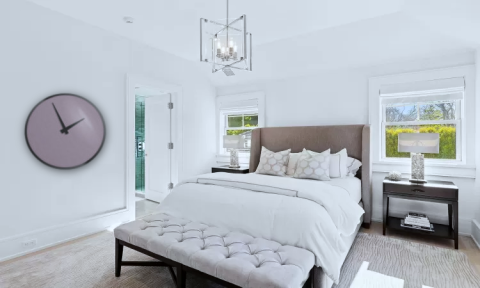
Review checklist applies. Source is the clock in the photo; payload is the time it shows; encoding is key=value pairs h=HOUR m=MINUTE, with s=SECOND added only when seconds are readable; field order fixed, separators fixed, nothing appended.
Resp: h=1 m=56
